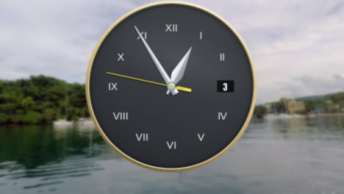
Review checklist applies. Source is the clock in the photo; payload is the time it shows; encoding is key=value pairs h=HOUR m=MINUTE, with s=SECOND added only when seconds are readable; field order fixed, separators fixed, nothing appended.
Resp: h=12 m=54 s=47
